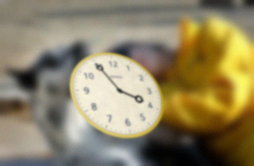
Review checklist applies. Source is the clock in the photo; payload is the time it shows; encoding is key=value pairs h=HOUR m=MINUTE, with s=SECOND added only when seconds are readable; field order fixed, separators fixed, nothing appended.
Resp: h=3 m=55
